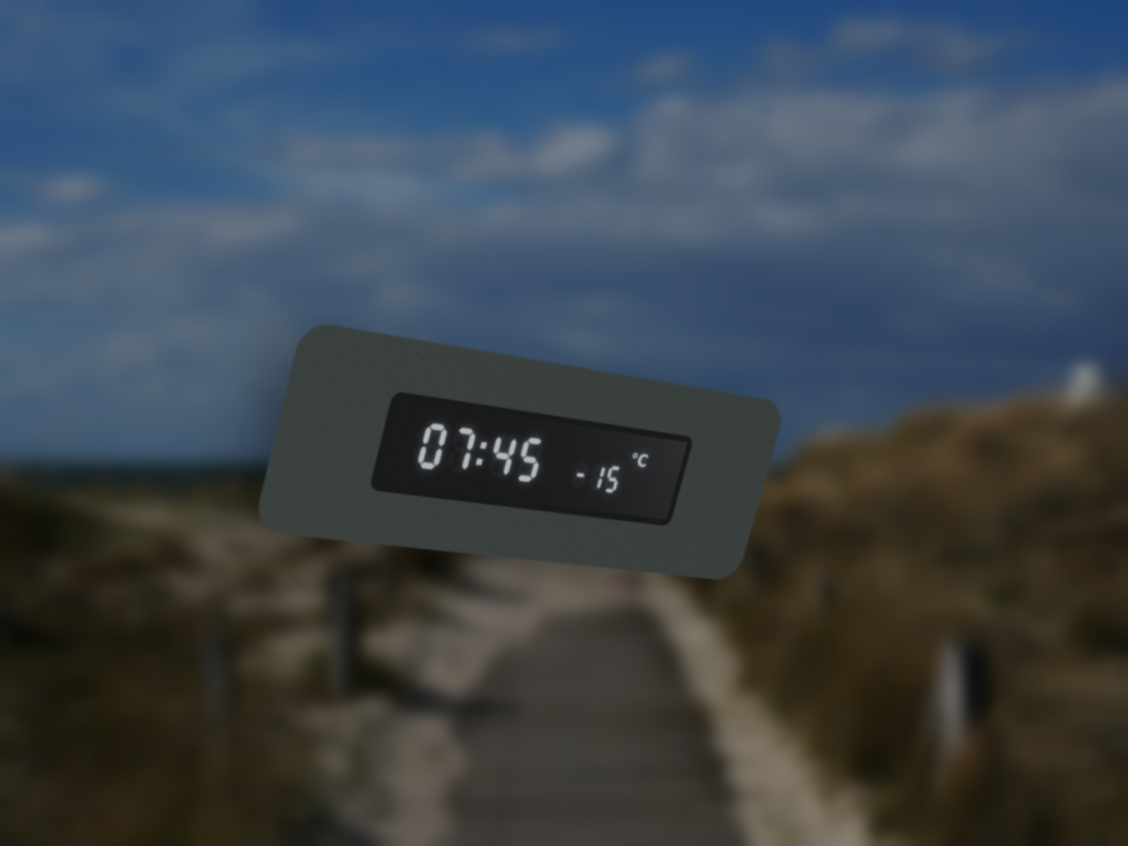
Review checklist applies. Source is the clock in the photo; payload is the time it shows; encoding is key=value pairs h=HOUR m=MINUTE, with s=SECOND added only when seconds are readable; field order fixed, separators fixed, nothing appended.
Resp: h=7 m=45
